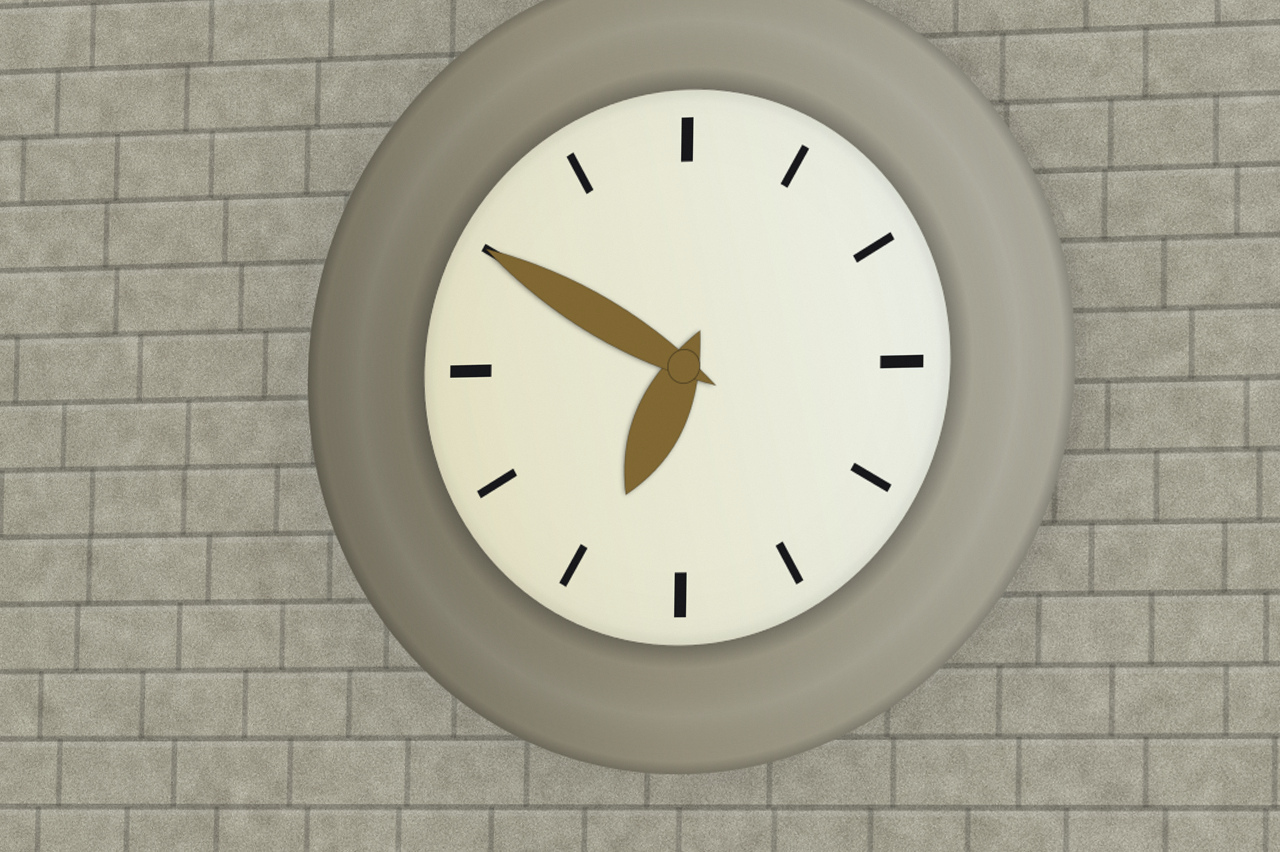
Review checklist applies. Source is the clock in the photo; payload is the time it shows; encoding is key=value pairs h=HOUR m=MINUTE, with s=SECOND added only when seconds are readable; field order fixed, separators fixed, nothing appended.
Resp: h=6 m=50
